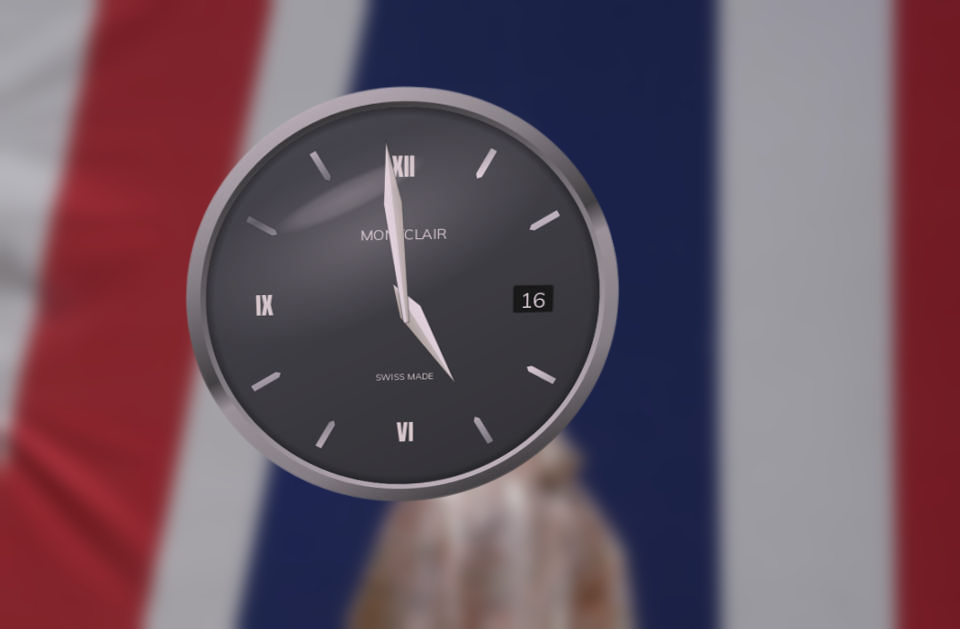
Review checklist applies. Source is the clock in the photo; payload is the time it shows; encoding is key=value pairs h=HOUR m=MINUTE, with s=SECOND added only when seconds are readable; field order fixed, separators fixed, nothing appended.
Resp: h=4 m=59
